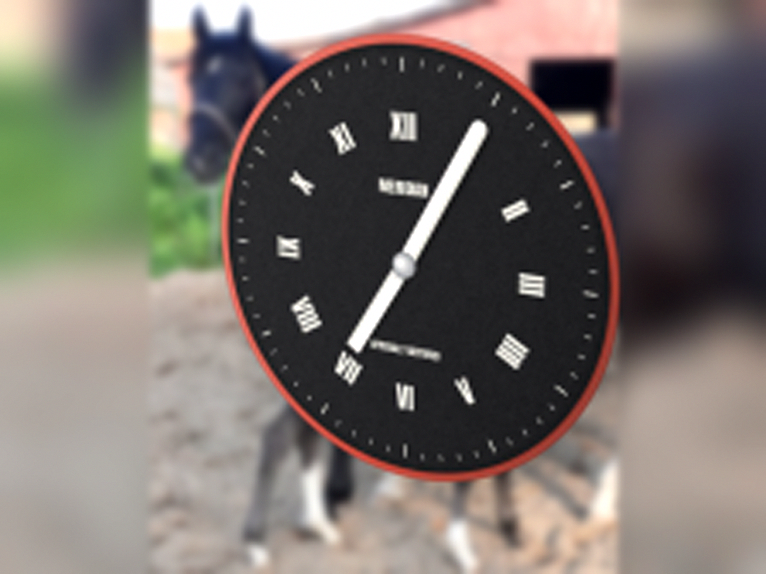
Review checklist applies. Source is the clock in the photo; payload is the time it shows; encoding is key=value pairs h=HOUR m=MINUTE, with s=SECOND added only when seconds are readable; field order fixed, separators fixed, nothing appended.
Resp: h=7 m=5
